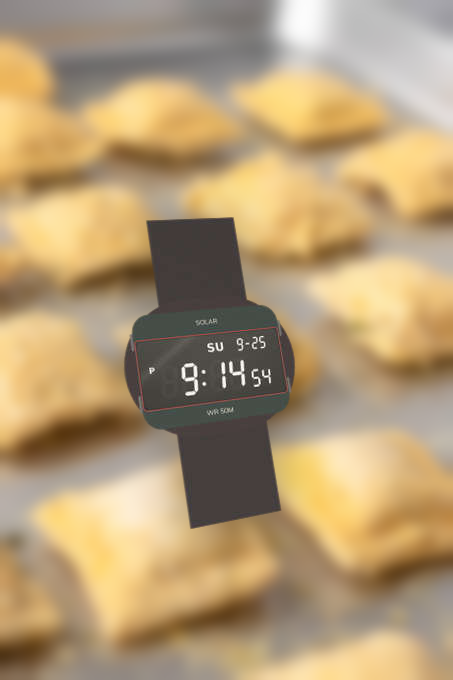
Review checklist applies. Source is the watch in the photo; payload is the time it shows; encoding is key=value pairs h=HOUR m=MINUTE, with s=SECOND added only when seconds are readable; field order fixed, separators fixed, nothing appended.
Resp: h=9 m=14 s=54
